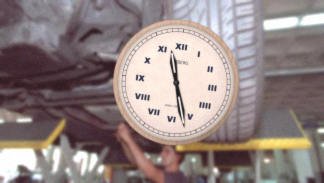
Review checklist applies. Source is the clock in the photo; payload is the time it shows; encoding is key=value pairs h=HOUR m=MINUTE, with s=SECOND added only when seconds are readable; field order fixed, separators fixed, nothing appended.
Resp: h=11 m=27
